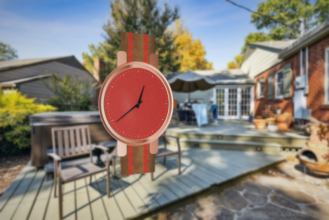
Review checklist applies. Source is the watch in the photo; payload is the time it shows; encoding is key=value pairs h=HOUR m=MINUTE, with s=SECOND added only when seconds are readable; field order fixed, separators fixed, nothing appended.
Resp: h=12 m=39
